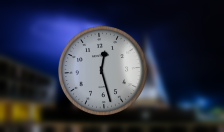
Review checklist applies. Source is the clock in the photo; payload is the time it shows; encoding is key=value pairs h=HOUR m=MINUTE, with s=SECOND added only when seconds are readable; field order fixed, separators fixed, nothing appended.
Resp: h=12 m=28
